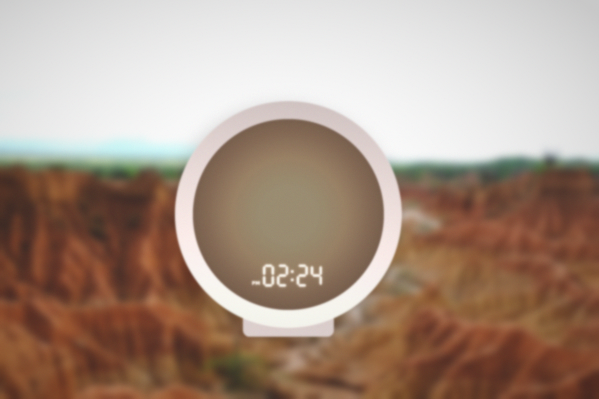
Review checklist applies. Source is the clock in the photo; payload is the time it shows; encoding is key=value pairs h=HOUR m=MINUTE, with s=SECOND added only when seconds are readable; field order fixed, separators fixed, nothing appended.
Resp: h=2 m=24
